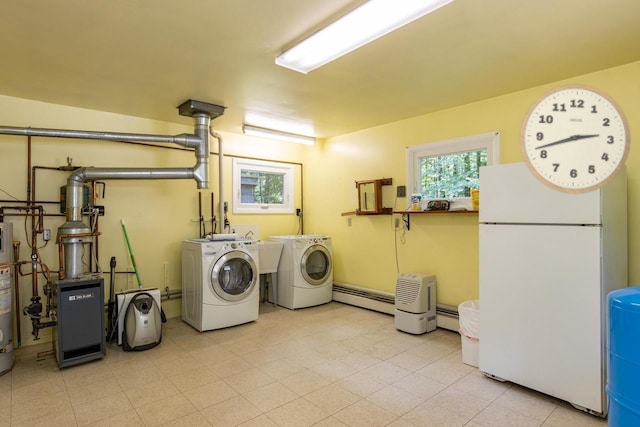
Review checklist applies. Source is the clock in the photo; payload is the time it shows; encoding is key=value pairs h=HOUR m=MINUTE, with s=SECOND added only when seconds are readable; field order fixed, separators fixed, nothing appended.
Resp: h=2 m=42
